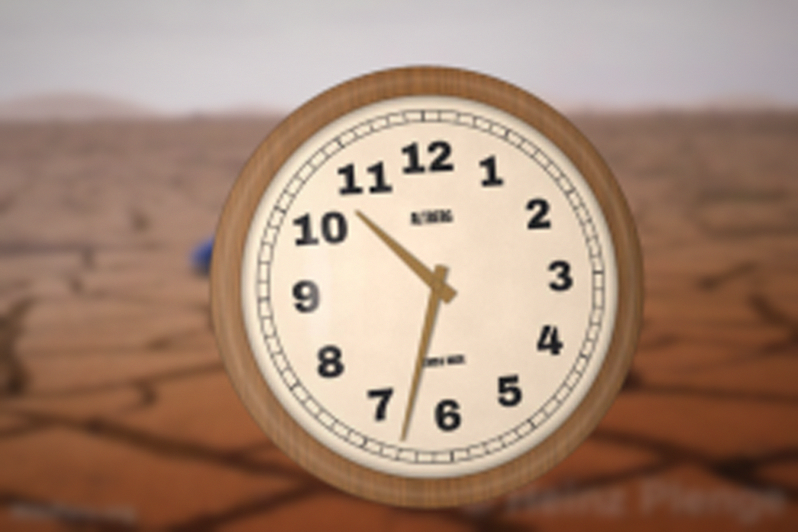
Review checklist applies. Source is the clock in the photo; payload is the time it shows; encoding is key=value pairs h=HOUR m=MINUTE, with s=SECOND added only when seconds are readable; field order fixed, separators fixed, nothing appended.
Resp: h=10 m=33
